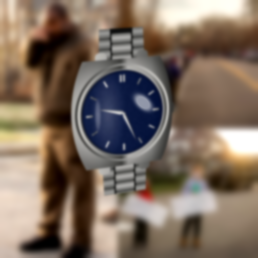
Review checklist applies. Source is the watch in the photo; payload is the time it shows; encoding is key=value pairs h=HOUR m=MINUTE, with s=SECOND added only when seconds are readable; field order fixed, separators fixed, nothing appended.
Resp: h=9 m=26
